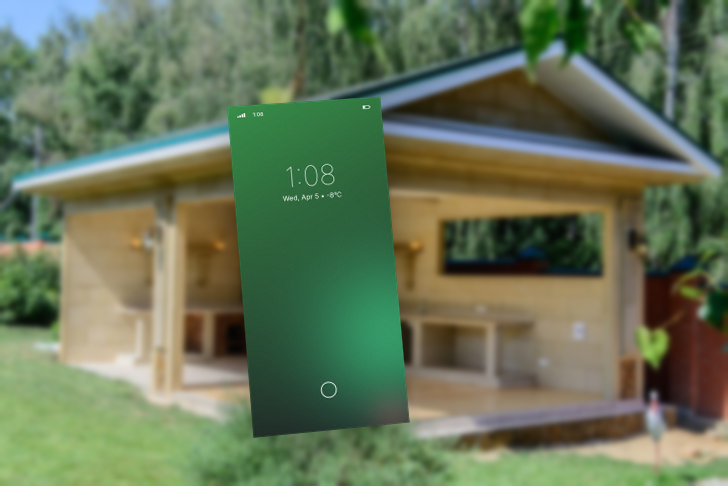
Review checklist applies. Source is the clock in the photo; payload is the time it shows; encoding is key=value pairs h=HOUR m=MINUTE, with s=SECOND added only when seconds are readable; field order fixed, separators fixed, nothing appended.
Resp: h=1 m=8
